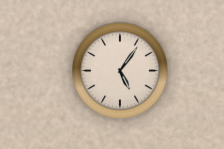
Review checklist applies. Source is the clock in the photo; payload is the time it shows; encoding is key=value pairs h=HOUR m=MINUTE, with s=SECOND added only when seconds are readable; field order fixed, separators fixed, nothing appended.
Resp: h=5 m=6
